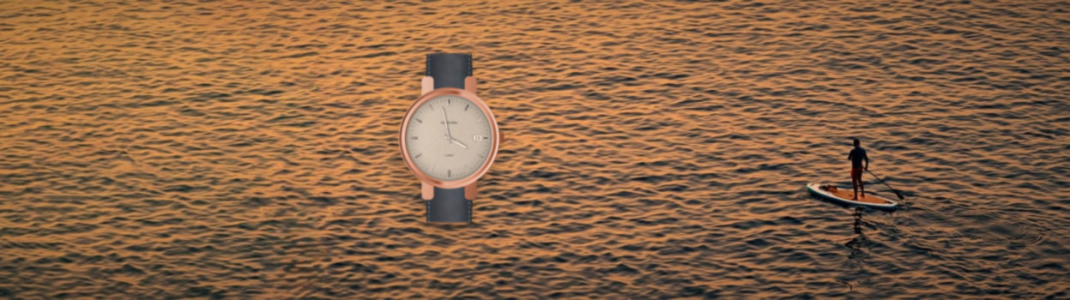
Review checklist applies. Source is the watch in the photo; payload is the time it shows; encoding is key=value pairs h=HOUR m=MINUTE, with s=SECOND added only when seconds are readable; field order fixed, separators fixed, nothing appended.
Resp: h=3 m=58
